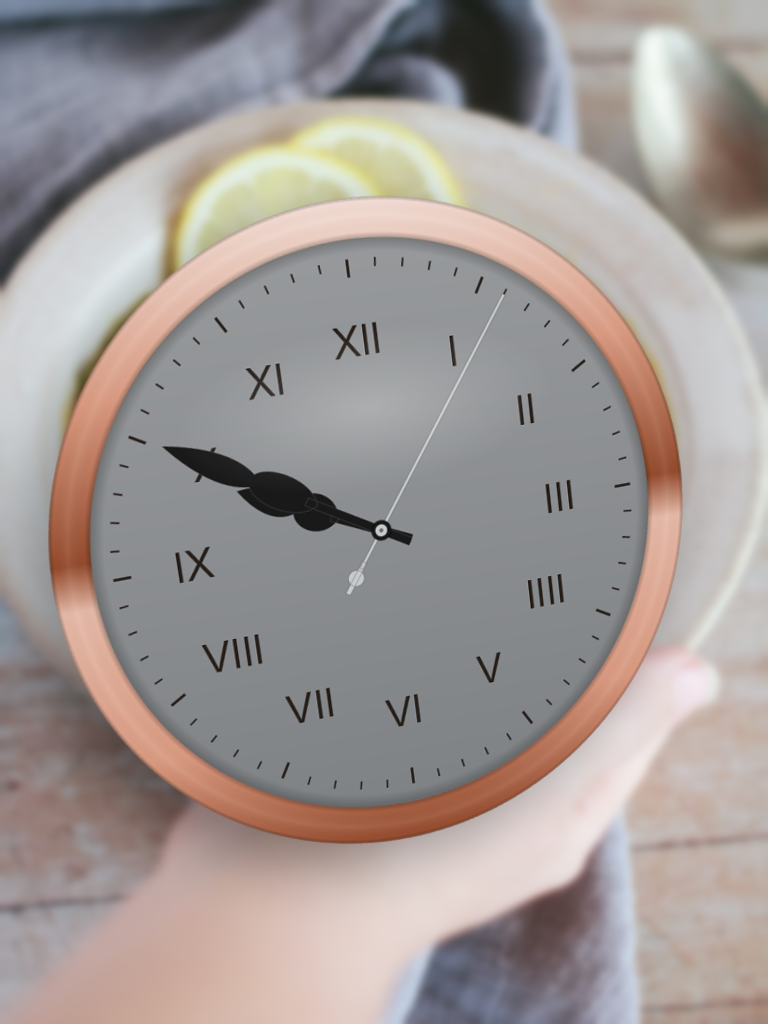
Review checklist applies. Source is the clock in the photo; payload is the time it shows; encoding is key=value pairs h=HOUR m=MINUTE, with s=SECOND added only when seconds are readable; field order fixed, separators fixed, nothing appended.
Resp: h=9 m=50 s=6
